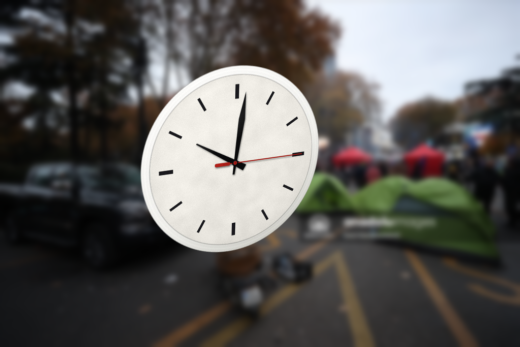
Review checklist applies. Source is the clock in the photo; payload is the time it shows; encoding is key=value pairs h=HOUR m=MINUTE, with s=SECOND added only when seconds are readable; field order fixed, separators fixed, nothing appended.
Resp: h=10 m=1 s=15
